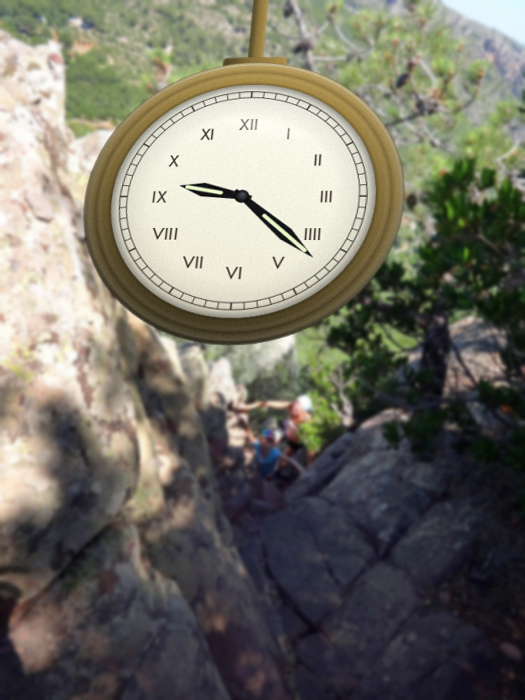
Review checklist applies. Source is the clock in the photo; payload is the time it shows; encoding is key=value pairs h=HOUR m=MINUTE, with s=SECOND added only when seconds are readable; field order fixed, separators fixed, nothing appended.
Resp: h=9 m=22
